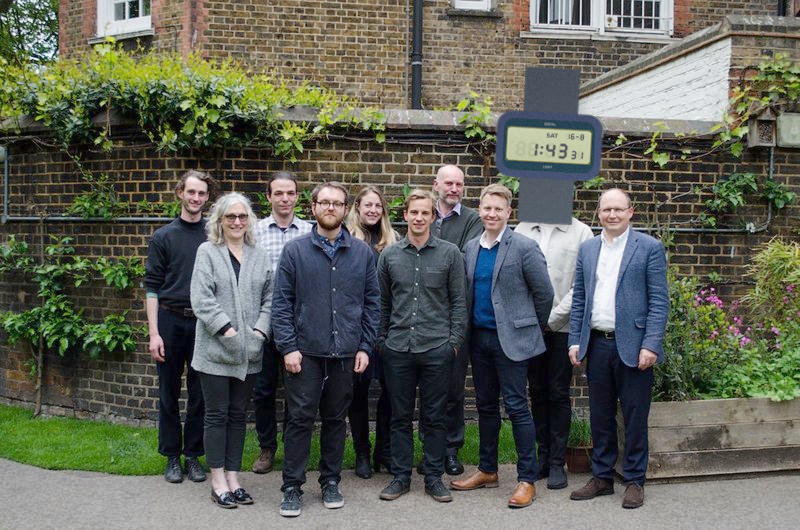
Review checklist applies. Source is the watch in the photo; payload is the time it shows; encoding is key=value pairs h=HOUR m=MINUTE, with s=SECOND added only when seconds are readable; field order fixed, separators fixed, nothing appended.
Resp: h=1 m=43
